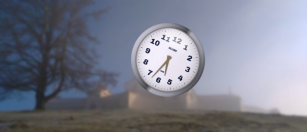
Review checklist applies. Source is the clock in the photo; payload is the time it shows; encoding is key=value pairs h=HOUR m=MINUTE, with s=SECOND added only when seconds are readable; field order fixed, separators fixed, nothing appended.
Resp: h=5 m=33
